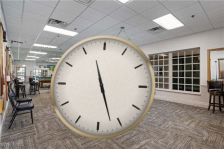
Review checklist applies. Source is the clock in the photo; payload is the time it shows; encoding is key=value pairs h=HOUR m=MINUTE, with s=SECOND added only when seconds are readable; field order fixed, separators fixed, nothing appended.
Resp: h=11 m=27
